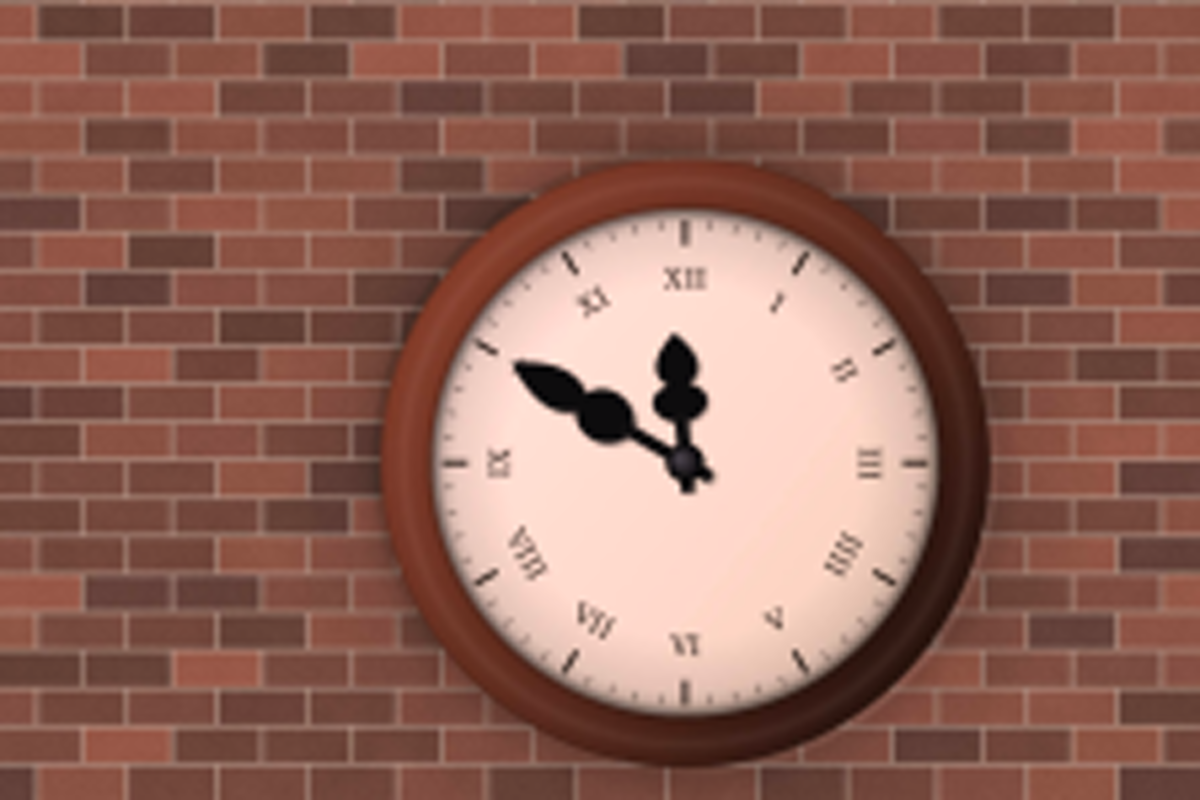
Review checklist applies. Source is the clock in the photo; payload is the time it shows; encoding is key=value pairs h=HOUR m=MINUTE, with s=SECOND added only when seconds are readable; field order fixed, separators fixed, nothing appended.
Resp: h=11 m=50
